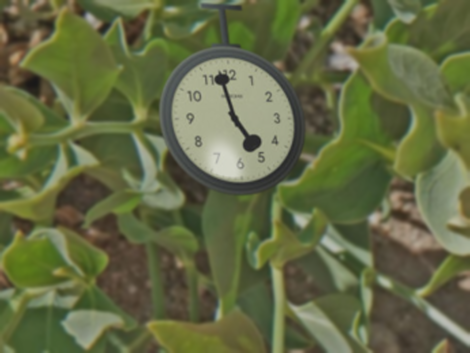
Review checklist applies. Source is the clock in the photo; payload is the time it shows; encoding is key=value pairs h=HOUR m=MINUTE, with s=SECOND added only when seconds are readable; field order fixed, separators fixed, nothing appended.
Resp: h=4 m=58
